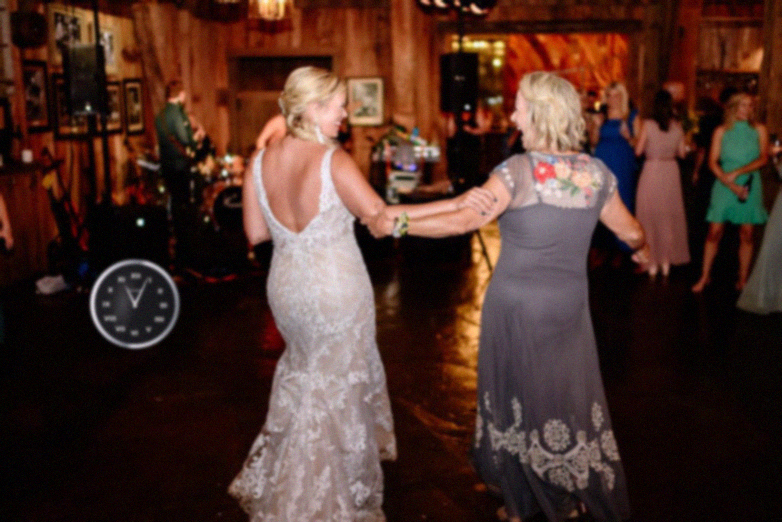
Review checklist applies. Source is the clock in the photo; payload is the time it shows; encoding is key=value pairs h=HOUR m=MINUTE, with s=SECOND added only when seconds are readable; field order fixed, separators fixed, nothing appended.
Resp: h=11 m=4
